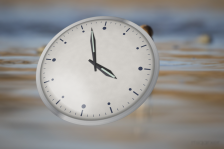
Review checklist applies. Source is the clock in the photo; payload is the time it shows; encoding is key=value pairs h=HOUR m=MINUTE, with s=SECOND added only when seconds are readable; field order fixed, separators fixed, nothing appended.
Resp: h=3 m=57
